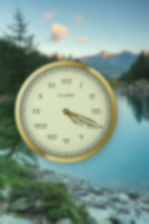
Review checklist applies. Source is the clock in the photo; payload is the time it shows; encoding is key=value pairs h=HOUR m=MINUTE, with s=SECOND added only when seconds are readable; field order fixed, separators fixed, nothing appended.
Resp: h=4 m=19
